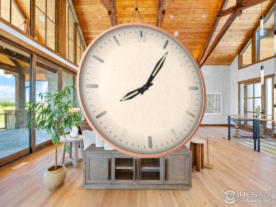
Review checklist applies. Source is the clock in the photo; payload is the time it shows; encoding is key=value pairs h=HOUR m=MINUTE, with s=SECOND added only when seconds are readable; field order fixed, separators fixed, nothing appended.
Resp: h=8 m=6
